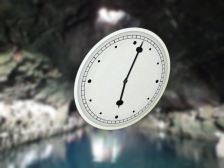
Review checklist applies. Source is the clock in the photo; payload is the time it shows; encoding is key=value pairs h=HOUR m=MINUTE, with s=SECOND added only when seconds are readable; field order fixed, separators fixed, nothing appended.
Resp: h=6 m=2
